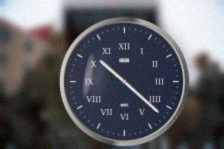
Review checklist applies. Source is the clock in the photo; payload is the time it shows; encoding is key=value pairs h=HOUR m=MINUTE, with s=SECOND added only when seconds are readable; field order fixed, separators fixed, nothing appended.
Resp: h=10 m=22
